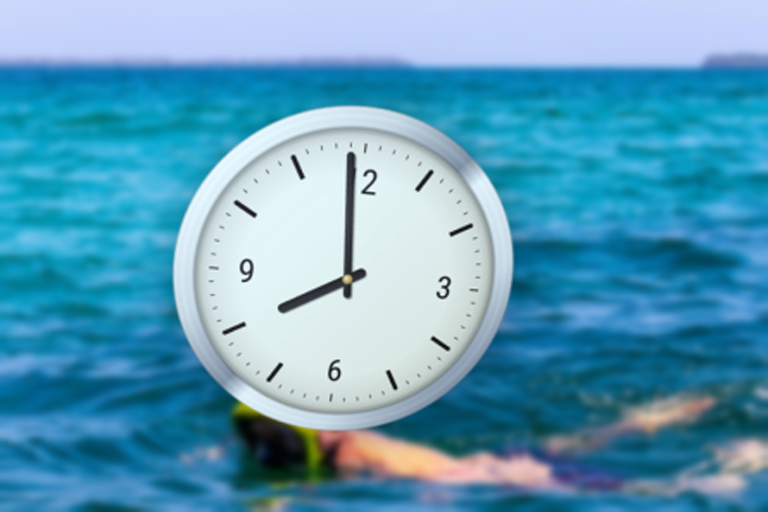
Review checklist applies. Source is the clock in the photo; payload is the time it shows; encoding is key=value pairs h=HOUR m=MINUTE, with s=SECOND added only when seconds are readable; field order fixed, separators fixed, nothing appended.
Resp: h=7 m=59
